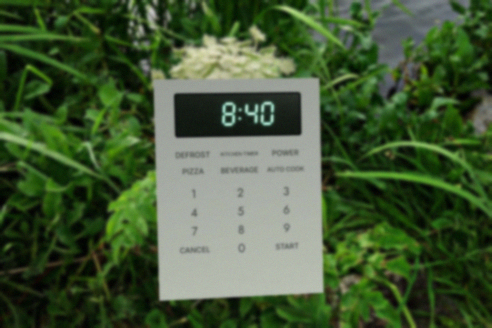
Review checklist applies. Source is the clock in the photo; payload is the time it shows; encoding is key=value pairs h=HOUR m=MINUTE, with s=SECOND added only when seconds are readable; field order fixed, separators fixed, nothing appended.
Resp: h=8 m=40
